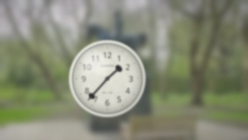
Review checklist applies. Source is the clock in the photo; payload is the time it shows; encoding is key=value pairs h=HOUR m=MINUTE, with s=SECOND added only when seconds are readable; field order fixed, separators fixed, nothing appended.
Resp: h=1 m=37
